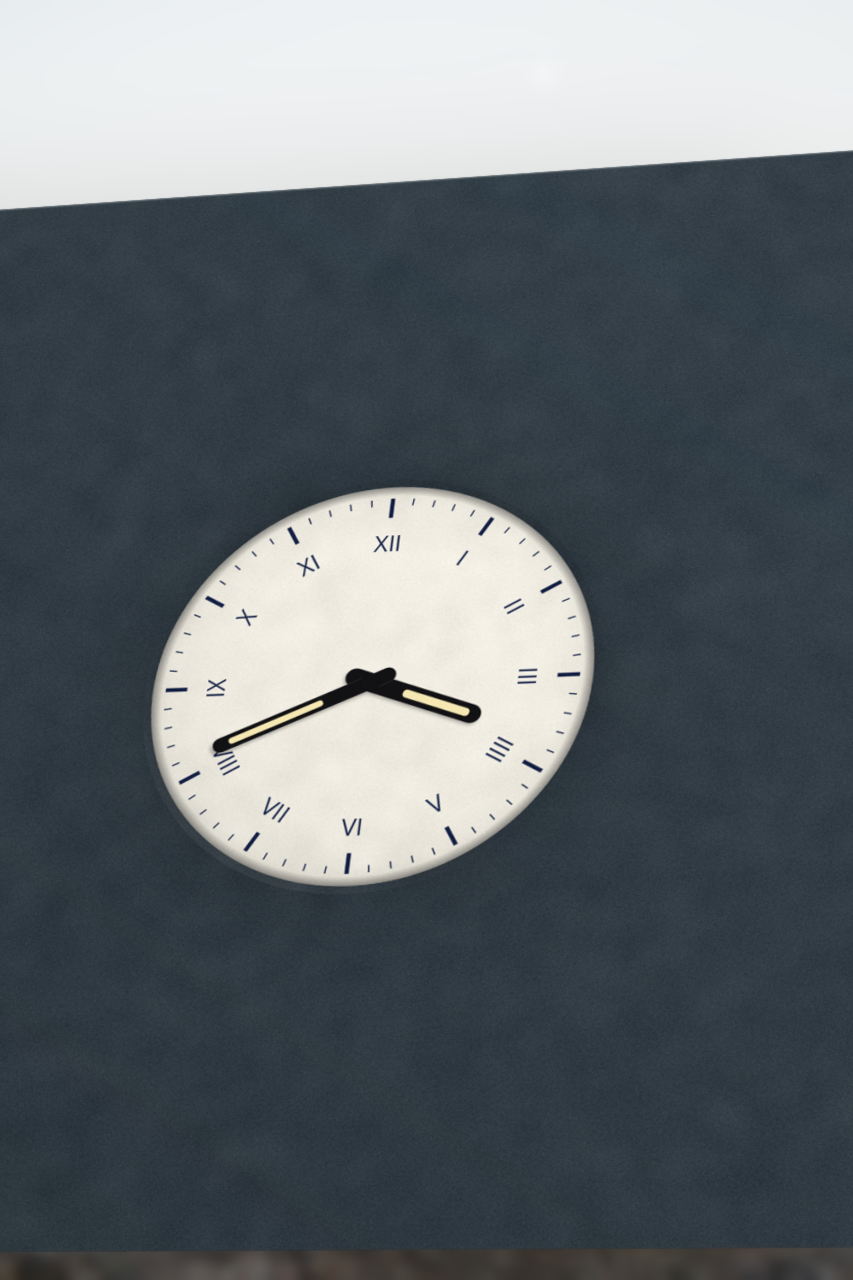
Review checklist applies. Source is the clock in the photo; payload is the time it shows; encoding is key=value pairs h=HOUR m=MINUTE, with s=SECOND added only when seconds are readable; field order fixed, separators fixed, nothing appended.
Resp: h=3 m=41
